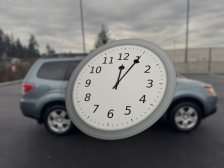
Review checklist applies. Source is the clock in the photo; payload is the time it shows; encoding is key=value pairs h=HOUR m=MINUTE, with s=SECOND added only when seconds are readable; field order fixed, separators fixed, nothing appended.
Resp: h=12 m=5
